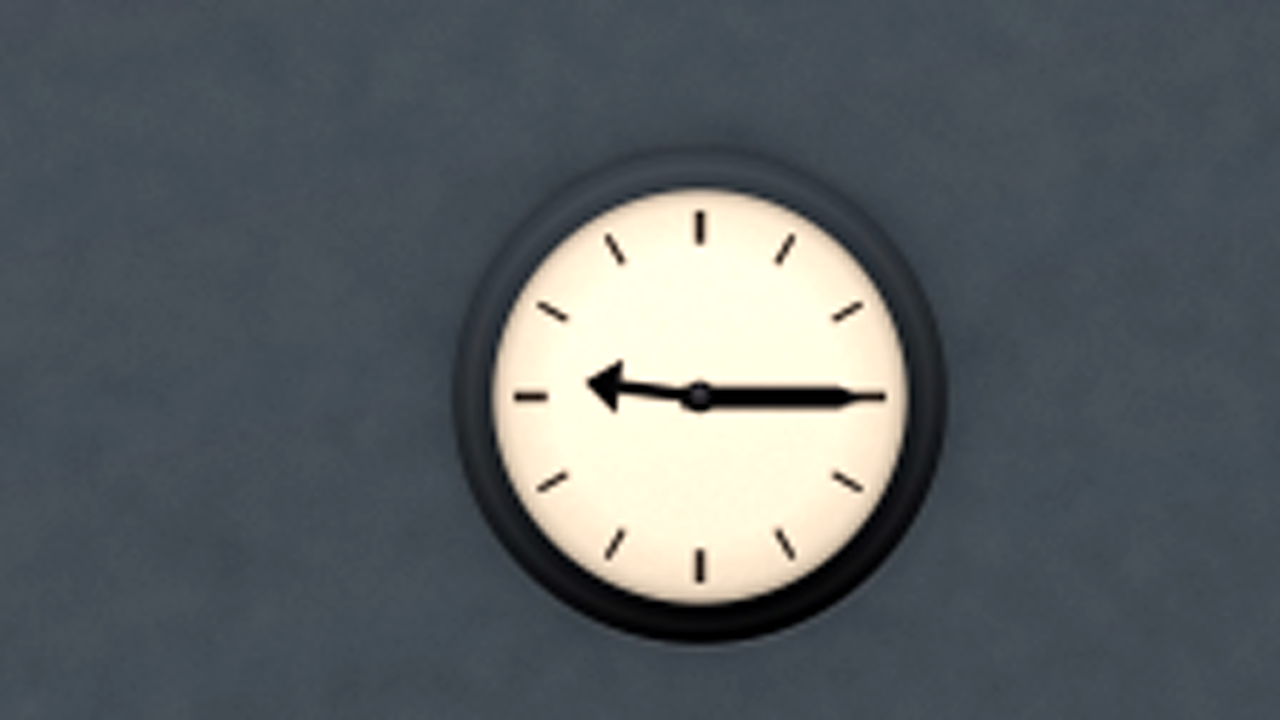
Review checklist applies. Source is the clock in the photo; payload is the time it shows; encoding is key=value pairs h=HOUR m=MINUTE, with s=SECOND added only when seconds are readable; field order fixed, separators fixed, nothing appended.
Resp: h=9 m=15
